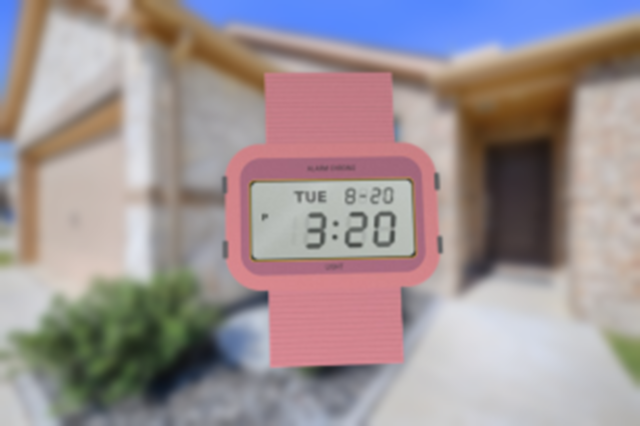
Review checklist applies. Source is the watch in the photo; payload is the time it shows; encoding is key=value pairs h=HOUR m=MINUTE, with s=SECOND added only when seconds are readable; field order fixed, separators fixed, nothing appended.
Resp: h=3 m=20
